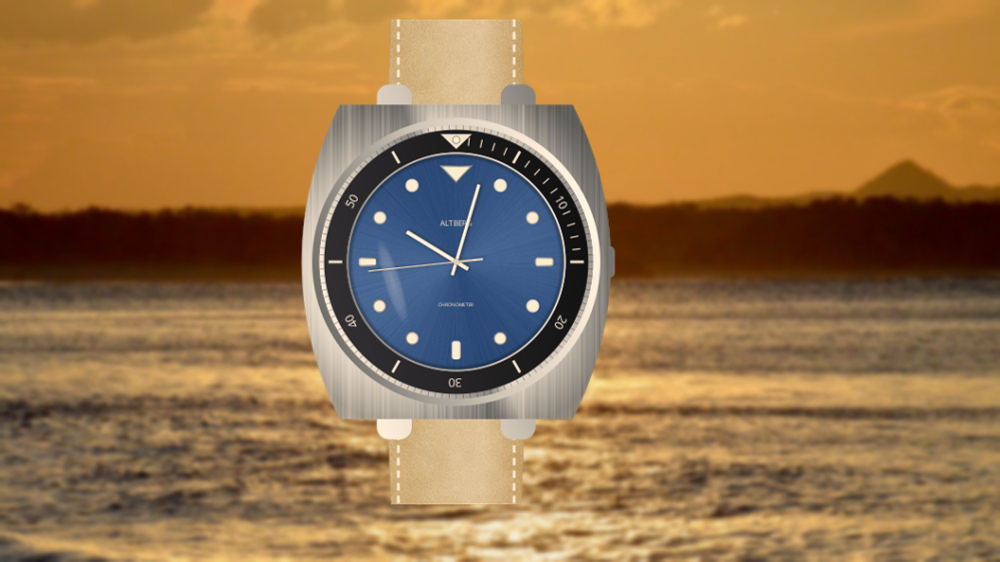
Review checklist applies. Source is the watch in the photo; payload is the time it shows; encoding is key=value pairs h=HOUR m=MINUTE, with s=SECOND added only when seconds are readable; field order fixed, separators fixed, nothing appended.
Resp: h=10 m=2 s=44
